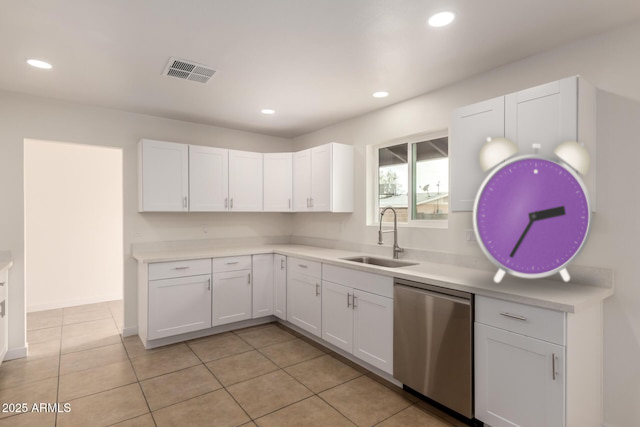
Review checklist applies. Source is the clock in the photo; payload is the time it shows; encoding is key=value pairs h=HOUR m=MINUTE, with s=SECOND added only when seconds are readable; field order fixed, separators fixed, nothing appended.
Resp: h=2 m=35
